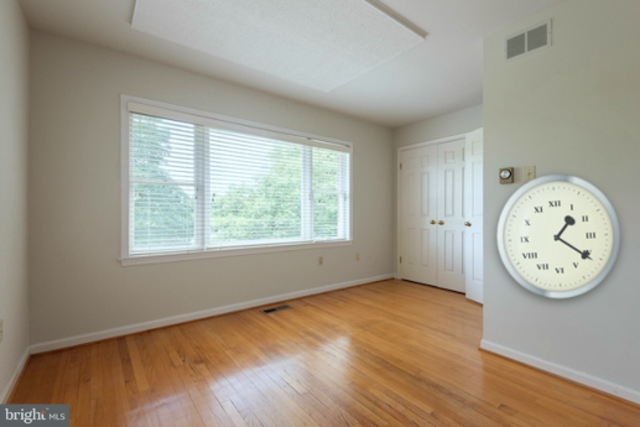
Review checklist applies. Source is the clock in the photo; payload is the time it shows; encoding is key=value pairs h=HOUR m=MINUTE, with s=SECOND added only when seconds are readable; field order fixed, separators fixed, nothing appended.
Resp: h=1 m=21
